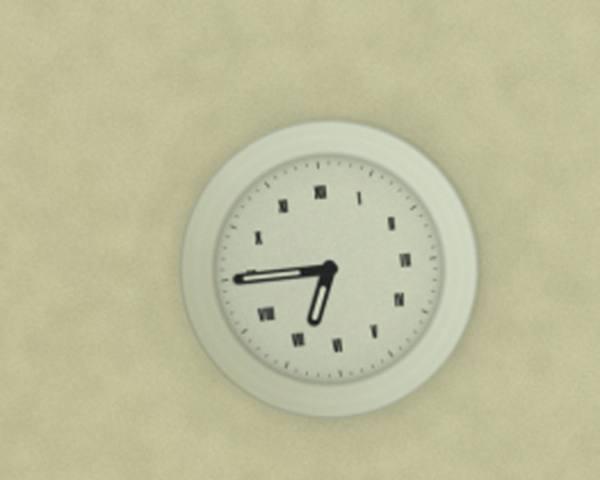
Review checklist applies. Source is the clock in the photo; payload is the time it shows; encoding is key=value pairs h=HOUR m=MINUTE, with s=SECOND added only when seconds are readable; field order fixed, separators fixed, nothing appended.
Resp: h=6 m=45
